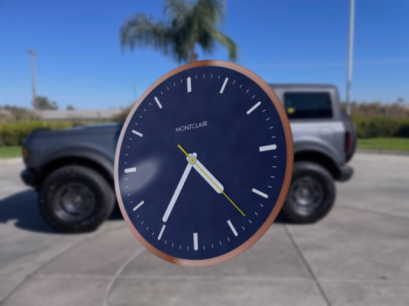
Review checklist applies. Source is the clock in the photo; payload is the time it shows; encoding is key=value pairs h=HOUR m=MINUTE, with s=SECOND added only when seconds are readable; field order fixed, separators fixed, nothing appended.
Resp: h=4 m=35 s=23
